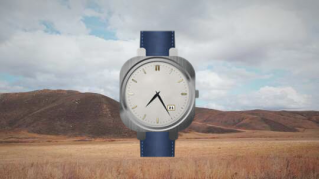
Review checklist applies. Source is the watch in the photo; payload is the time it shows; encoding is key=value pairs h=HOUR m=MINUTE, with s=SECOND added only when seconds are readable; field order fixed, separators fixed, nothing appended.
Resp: h=7 m=25
